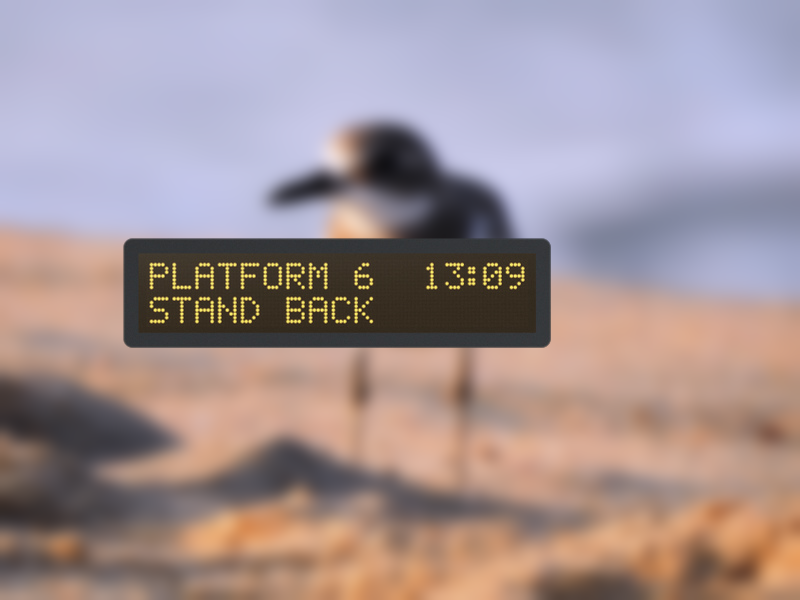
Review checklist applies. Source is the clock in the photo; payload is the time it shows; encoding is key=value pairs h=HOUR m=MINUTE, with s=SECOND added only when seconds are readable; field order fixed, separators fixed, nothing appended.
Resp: h=13 m=9
